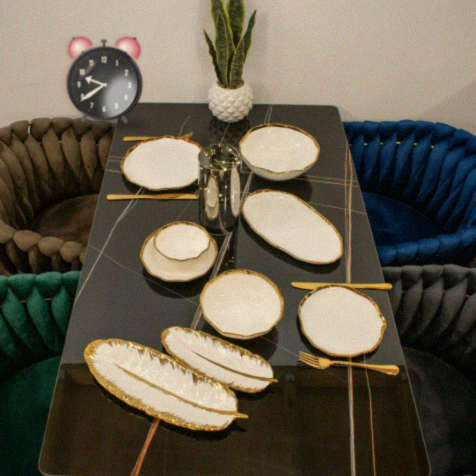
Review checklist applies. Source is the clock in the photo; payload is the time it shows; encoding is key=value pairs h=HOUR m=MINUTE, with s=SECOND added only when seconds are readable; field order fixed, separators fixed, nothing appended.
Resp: h=9 m=39
